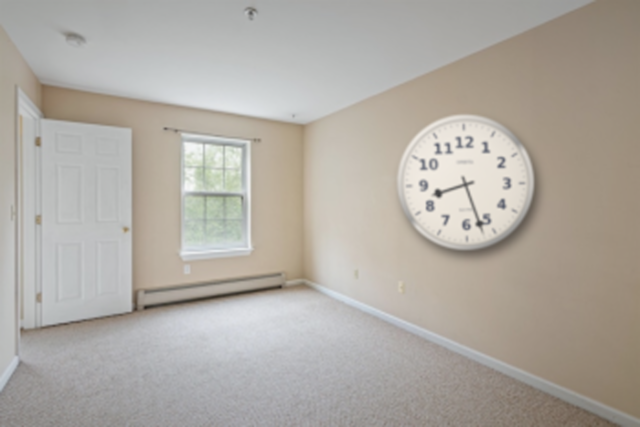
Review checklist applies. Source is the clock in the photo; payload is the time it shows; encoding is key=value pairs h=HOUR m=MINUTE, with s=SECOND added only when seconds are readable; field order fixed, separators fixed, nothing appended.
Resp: h=8 m=27
